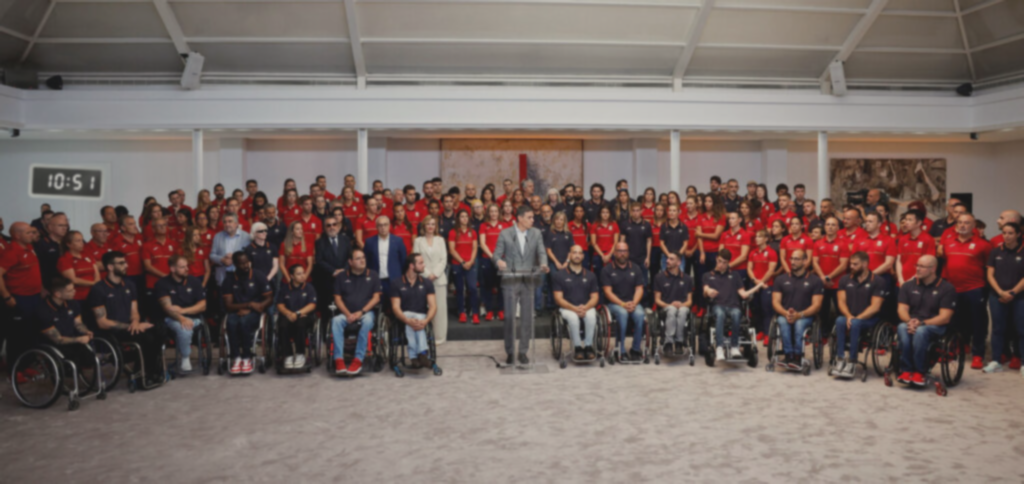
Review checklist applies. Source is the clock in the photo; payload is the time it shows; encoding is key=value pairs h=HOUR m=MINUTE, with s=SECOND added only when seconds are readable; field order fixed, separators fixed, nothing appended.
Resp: h=10 m=51
